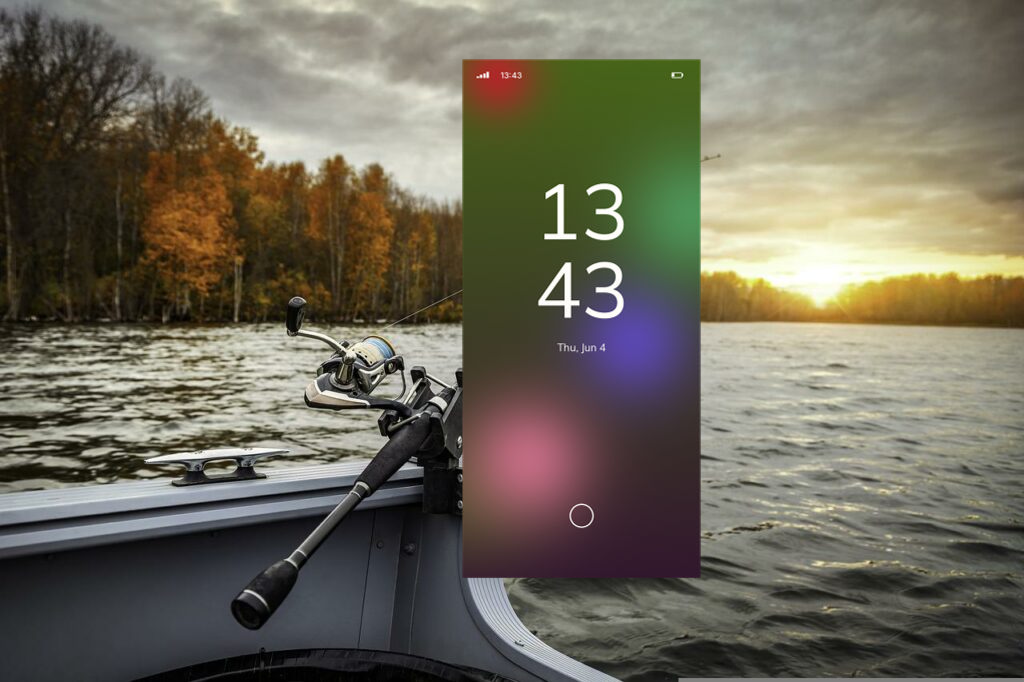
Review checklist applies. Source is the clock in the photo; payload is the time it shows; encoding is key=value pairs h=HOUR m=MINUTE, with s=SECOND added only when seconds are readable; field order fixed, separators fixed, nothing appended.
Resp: h=13 m=43
